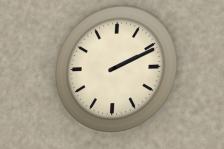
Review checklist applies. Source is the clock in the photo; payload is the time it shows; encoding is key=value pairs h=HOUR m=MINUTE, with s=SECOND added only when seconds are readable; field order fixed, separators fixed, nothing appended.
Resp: h=2 m=11
